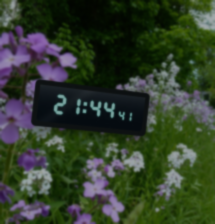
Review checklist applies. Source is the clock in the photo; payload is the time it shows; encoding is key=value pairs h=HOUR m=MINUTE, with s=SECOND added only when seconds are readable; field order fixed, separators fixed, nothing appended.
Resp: h=21 m=44 s=41
